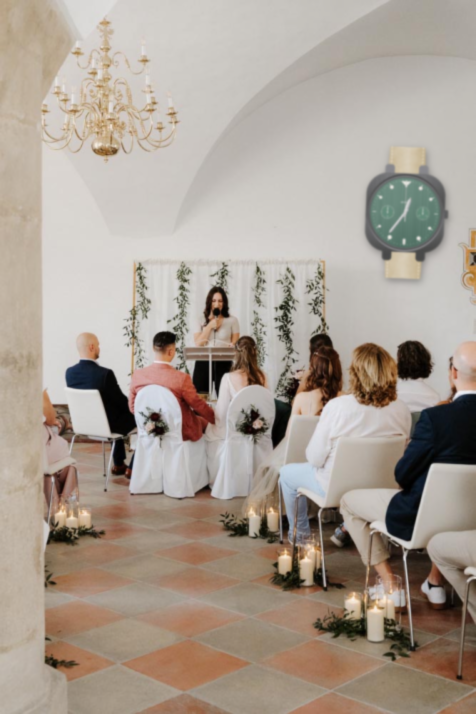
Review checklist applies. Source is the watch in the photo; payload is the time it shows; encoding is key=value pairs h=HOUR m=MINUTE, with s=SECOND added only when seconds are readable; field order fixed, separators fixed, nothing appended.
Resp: h=12 m=36
